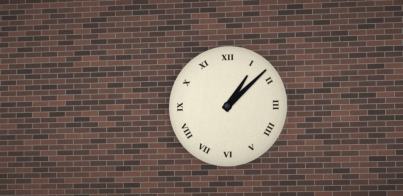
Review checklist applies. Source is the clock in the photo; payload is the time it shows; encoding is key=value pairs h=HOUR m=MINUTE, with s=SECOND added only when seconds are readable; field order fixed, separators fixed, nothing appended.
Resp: h=1 m=8
